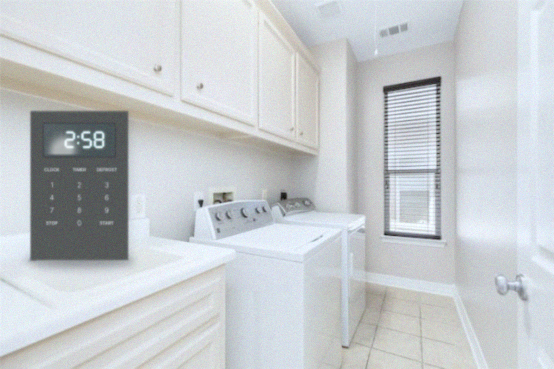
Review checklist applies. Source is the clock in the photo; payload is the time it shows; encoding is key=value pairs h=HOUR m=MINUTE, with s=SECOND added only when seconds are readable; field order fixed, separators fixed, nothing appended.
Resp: h=2 m=58
